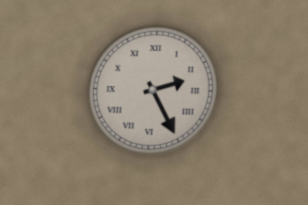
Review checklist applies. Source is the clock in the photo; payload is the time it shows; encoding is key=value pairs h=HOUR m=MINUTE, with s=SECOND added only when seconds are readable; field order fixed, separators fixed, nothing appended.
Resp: h=2 m=25
